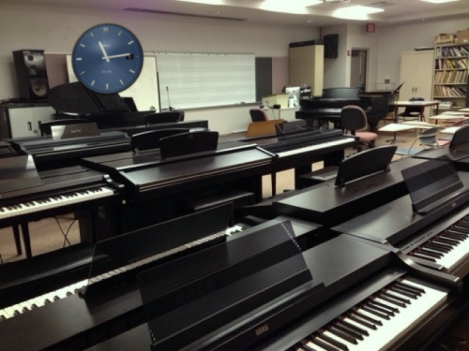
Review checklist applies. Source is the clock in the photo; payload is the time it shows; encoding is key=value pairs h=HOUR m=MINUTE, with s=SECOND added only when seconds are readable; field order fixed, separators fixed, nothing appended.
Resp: h=11 m=14
